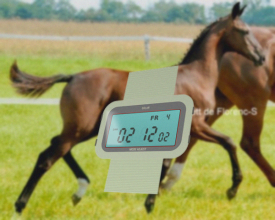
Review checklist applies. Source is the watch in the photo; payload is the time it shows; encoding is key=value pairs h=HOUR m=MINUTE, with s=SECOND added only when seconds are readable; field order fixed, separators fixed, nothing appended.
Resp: h=2 m=12 s=2
